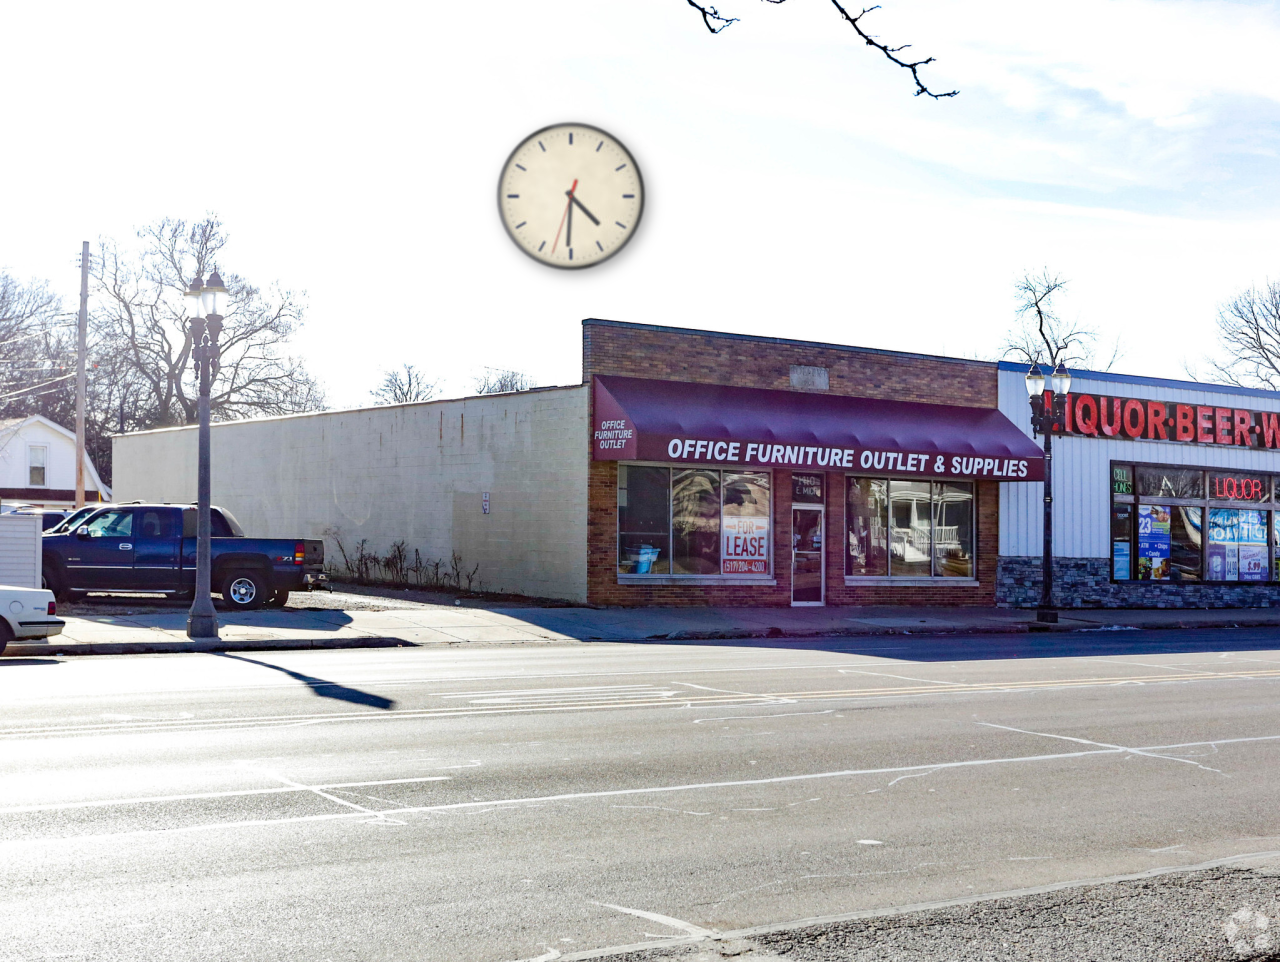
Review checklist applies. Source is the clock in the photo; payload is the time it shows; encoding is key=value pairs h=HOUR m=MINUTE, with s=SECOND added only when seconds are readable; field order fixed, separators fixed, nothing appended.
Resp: h=4 m=30 s=33
